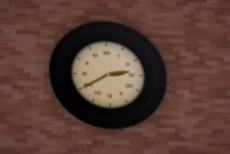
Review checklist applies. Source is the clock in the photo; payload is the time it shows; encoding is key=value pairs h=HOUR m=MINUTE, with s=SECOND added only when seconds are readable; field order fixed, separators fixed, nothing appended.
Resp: h=2 m=40
